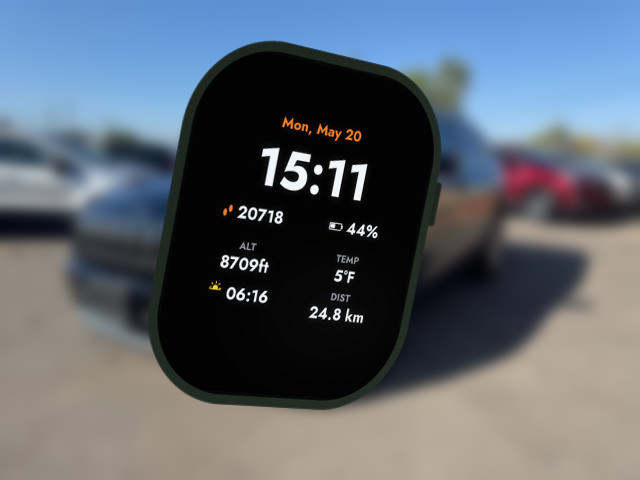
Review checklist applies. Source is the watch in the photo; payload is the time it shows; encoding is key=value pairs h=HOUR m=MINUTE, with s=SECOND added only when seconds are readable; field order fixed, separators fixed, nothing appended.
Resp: h=15 m=11
